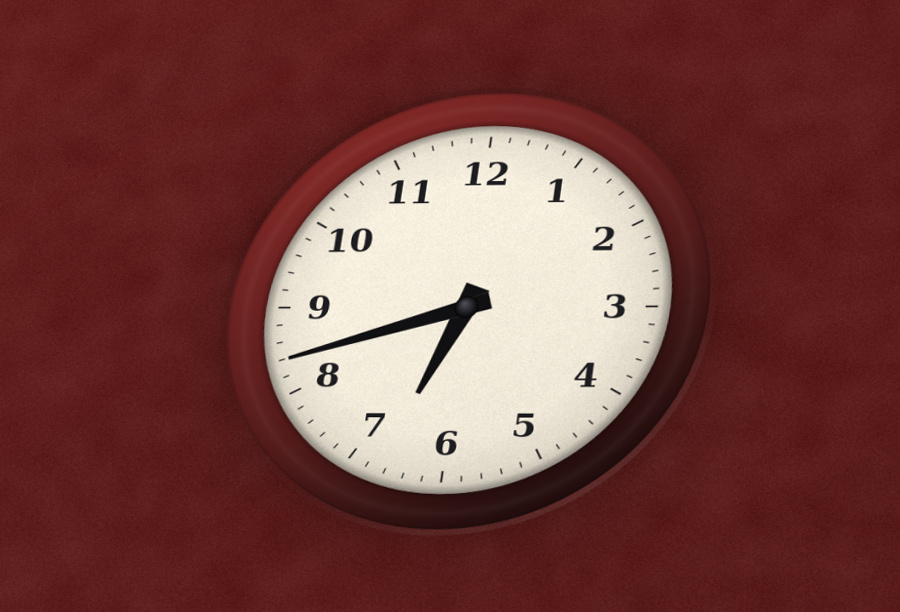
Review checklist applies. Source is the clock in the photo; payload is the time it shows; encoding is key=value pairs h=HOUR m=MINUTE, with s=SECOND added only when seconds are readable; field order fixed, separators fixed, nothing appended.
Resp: h=6 m=42
